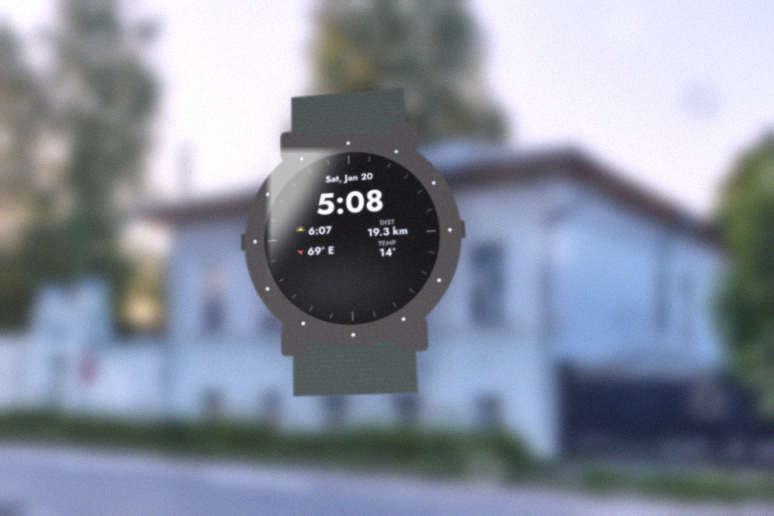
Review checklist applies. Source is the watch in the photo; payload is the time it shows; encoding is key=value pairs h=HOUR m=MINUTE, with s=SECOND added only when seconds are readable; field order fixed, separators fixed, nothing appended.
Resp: h=5 m=8
